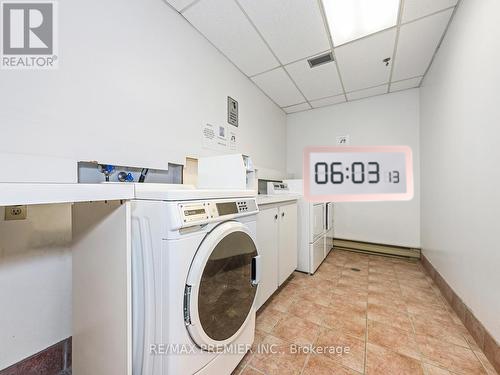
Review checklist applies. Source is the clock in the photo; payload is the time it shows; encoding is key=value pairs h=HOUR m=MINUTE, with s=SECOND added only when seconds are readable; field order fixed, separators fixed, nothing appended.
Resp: h=6 m=3 s=13
